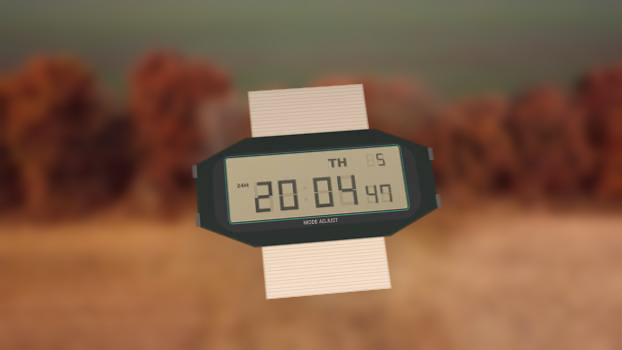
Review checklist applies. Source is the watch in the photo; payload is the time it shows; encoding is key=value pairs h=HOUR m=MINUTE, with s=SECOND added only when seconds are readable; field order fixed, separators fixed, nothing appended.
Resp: h=20 m=4 s=47
